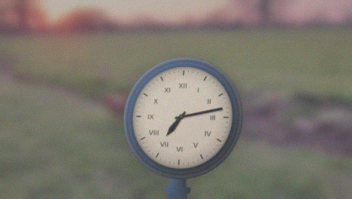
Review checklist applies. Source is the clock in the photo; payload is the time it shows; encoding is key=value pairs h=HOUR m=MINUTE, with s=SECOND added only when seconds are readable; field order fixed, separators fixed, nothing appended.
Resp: h=7 m=13
